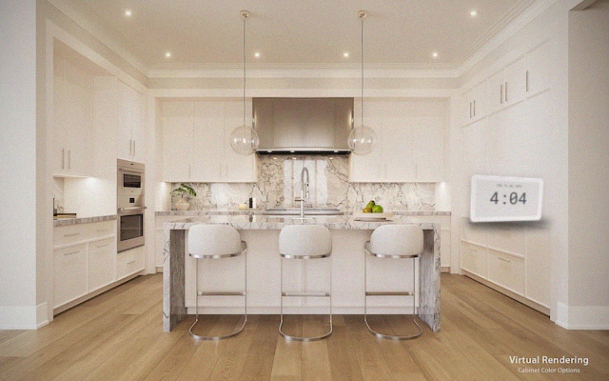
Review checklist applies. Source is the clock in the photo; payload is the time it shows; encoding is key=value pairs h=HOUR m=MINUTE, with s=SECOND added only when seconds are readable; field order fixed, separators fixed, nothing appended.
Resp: h=4 m=4
